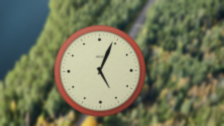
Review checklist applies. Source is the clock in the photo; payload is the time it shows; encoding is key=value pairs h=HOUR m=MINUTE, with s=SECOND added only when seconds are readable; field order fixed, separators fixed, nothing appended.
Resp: h=5 m=4
